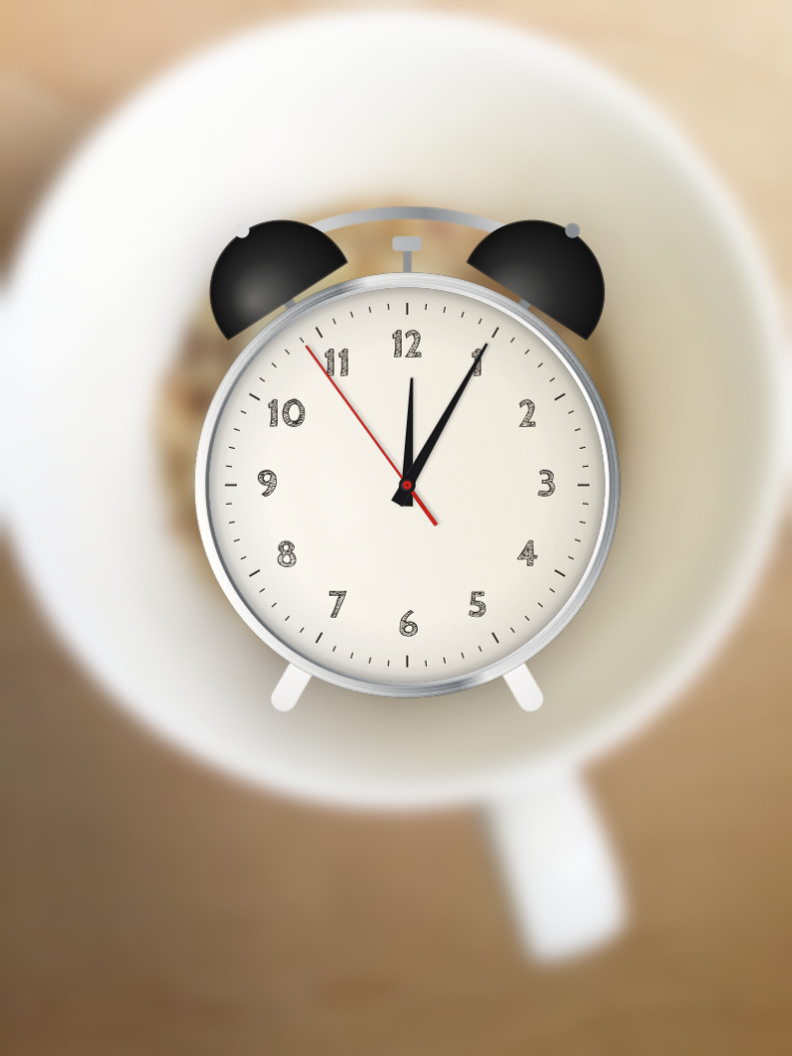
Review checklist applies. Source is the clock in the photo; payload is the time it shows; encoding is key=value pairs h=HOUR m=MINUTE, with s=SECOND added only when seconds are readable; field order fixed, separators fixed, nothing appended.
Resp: h=12 m=4 s=54
